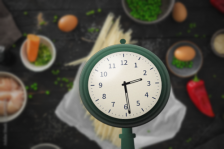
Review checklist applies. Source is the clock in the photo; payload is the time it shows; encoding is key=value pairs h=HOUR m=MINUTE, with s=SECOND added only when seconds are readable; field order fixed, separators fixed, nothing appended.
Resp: h=2 m=29
